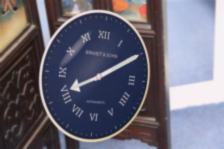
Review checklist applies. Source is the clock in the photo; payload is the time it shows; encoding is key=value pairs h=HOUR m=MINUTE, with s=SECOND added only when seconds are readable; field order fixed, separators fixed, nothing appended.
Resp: h=8 m=10
